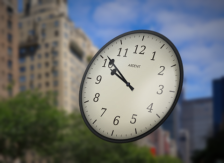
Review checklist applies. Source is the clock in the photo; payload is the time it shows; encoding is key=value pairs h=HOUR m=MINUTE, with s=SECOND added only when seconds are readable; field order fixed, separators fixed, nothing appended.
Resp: h=9 m=51
